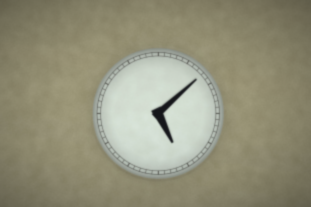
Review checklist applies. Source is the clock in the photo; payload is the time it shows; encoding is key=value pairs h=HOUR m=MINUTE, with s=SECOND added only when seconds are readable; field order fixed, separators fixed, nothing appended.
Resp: h=5 m=8
